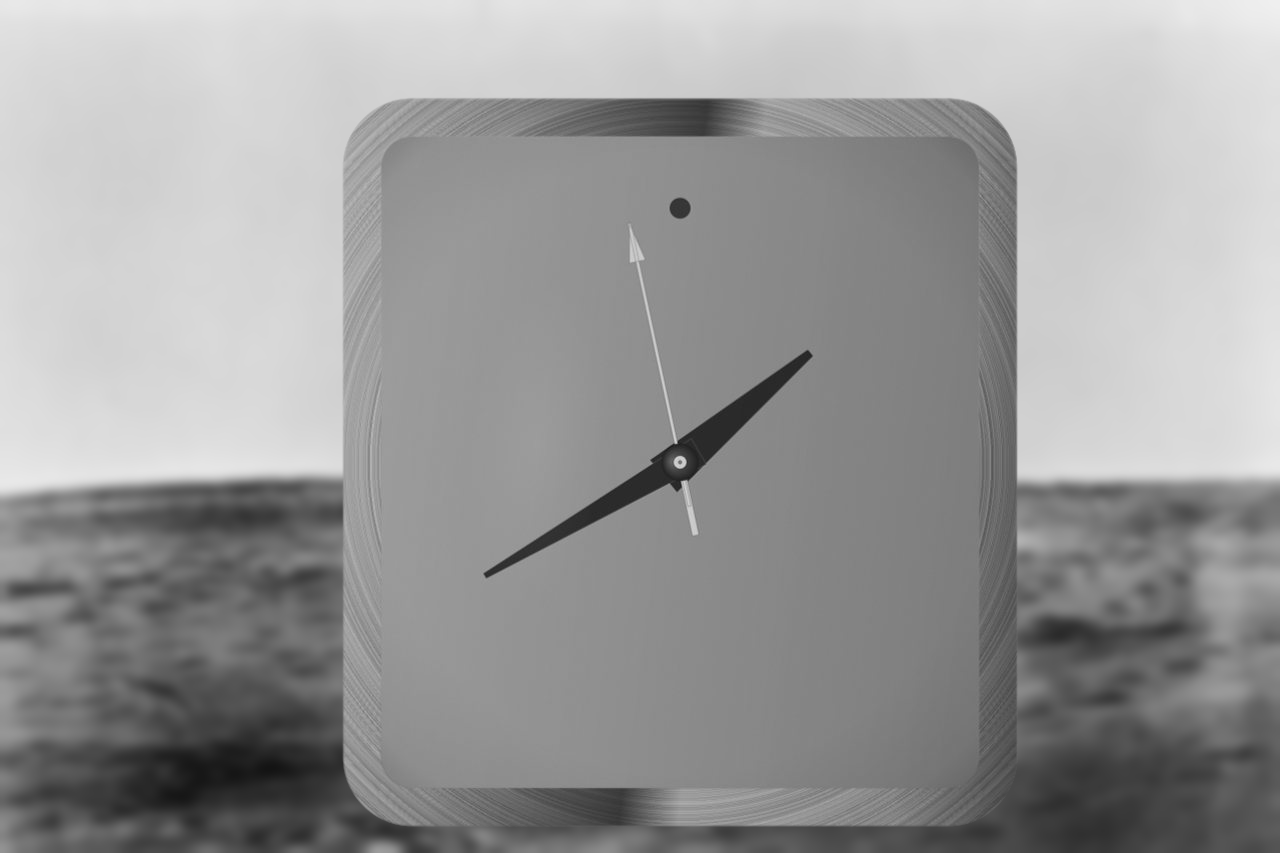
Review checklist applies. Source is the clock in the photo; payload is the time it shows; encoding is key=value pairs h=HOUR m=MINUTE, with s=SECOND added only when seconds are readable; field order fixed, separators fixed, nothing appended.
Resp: h=1 m=39 s=58
